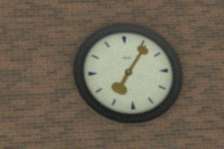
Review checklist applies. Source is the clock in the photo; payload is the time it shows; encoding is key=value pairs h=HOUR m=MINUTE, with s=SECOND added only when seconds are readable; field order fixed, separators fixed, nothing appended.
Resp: h=7 m=6
